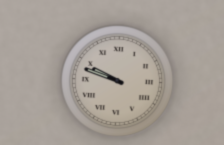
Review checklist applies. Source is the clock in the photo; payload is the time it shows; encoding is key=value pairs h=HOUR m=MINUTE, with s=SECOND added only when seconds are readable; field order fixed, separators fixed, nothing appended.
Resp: h=9 m=48
